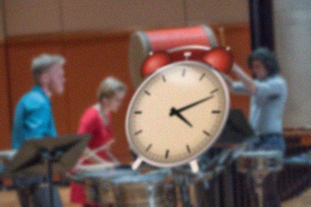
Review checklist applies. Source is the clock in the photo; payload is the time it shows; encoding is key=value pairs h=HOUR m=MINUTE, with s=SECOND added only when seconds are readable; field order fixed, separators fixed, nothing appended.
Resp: h=4 m=11
